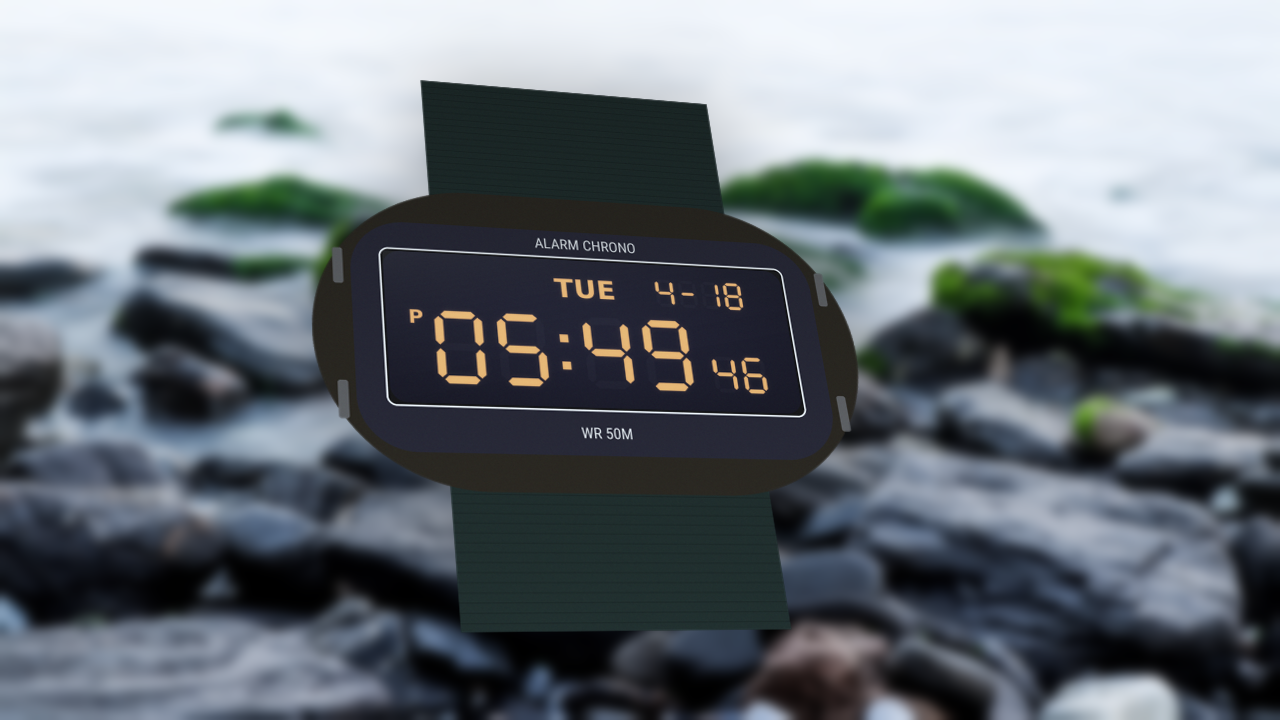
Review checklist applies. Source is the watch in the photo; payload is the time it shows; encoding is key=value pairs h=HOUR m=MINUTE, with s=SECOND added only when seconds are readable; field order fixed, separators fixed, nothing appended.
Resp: h=5 m=49 s=46
